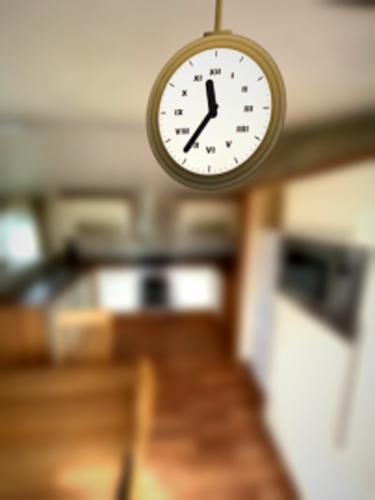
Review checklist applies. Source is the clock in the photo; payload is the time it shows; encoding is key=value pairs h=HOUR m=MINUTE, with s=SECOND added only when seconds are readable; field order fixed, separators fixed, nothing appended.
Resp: h=11 m=36
